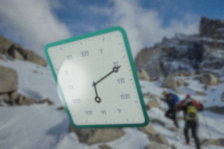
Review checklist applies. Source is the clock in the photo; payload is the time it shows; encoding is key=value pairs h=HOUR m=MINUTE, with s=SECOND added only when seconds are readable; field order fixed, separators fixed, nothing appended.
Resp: h=6 m=11
